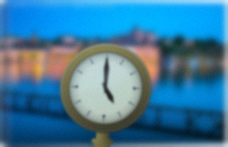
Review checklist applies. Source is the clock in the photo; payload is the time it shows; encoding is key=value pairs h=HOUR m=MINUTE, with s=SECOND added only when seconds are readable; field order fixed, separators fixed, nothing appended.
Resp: h=5 m=0
